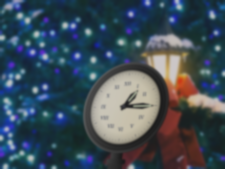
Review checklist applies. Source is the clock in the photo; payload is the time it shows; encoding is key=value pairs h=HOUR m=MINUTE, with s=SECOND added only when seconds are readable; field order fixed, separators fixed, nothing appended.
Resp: h=1 m=15
